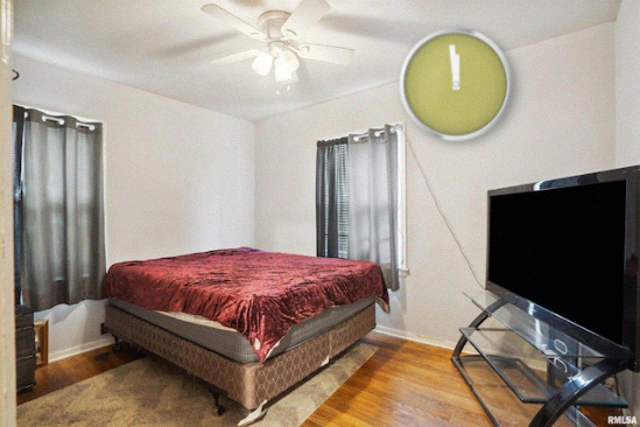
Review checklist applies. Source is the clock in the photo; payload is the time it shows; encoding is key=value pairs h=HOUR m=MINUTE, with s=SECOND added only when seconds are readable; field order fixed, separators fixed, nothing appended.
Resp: h=11 m=59
